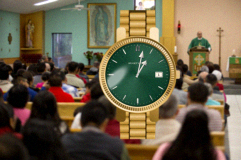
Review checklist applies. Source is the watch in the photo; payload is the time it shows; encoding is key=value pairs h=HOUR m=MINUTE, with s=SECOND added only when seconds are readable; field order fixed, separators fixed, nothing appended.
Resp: h=1 m=2
